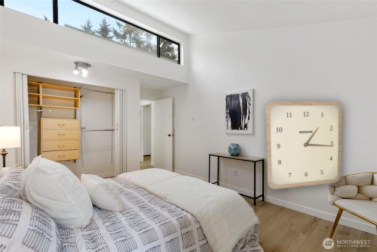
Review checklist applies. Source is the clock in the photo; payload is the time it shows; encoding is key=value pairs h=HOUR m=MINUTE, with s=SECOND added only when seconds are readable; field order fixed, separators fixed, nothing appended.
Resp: h=1 m=16
